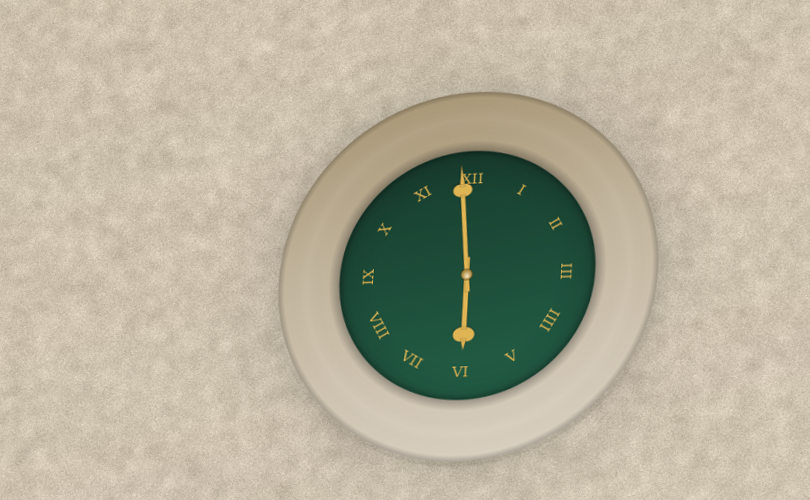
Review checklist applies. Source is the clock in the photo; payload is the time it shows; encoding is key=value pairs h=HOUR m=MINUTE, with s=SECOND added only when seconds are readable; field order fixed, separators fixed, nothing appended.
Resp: h=5 m=59
